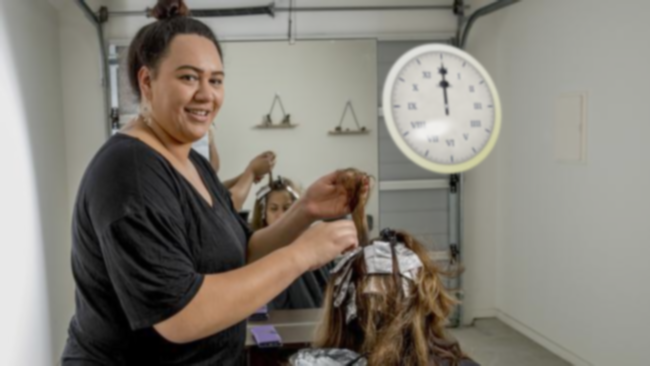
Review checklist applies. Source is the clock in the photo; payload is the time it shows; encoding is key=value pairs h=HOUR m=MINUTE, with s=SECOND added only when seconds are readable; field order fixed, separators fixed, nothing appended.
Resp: h=12 m=0
